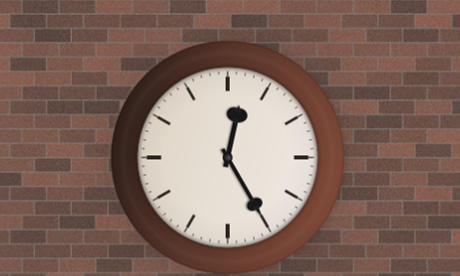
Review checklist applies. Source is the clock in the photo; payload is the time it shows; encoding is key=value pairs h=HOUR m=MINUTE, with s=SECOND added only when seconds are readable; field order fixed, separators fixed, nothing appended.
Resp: h=12 m=25
